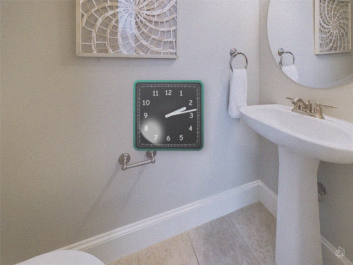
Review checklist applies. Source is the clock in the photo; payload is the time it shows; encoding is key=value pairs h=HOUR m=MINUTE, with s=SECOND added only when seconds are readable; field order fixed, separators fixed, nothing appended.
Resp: h=2 m=13
